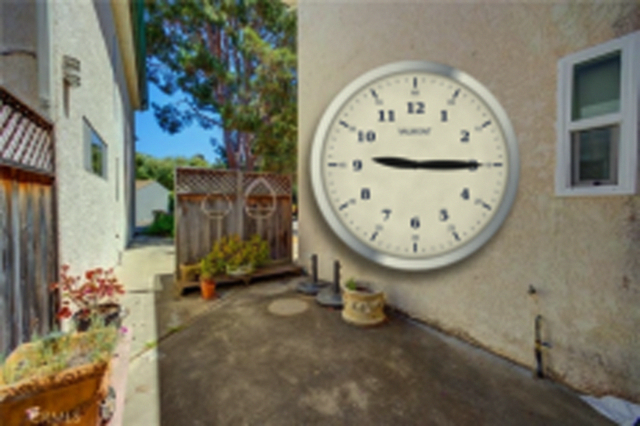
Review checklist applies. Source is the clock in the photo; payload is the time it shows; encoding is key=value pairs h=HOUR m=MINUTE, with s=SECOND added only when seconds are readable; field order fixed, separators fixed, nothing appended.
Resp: h=9 m=15
